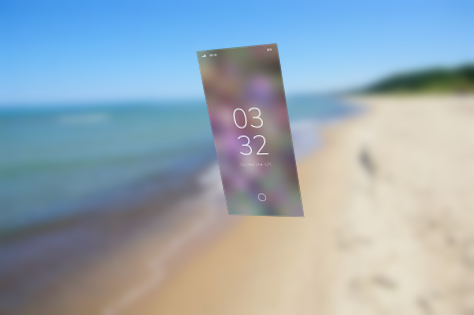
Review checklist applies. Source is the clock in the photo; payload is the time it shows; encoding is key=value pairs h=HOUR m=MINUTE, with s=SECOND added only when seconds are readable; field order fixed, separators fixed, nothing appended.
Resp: h=3 m=32
